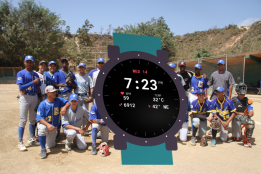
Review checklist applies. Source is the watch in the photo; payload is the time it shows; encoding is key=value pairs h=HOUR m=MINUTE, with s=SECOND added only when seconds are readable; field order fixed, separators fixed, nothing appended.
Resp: h=7 m=23
